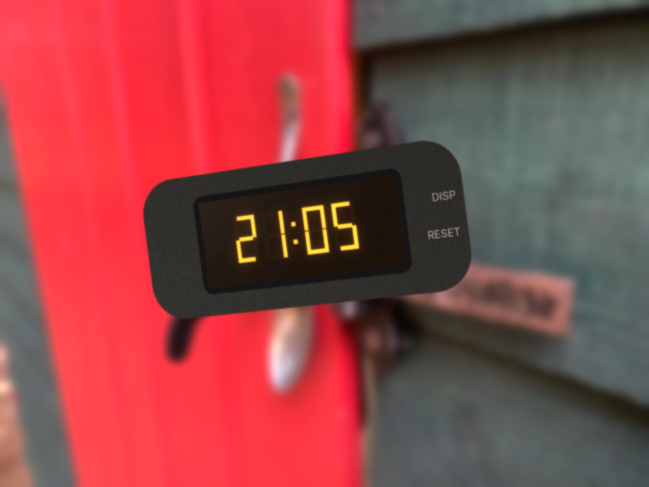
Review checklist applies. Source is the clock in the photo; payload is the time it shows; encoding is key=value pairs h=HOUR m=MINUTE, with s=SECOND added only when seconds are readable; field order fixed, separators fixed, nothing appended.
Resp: h=21 m=5
